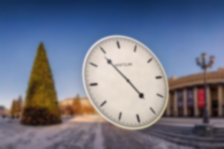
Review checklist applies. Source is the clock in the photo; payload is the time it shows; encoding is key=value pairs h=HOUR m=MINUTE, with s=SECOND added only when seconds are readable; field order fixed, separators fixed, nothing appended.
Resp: h=4 m=54
